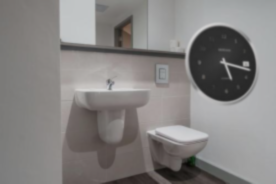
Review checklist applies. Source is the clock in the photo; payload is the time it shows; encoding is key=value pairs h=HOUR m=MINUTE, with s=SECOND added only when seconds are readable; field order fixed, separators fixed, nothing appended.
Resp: h=5 m=17
